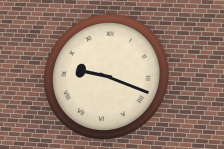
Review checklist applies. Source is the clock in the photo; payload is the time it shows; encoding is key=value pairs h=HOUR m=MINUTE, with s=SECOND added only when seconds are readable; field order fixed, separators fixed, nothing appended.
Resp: h=9 m=18
